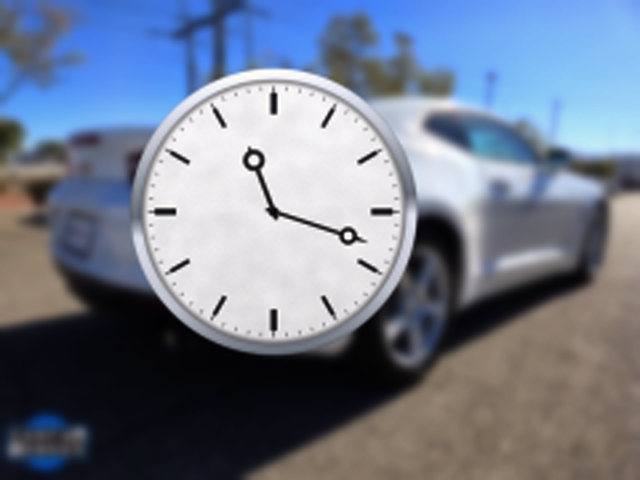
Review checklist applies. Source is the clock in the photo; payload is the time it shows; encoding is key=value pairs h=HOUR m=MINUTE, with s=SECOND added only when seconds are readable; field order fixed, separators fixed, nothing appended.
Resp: h=11 m=18
